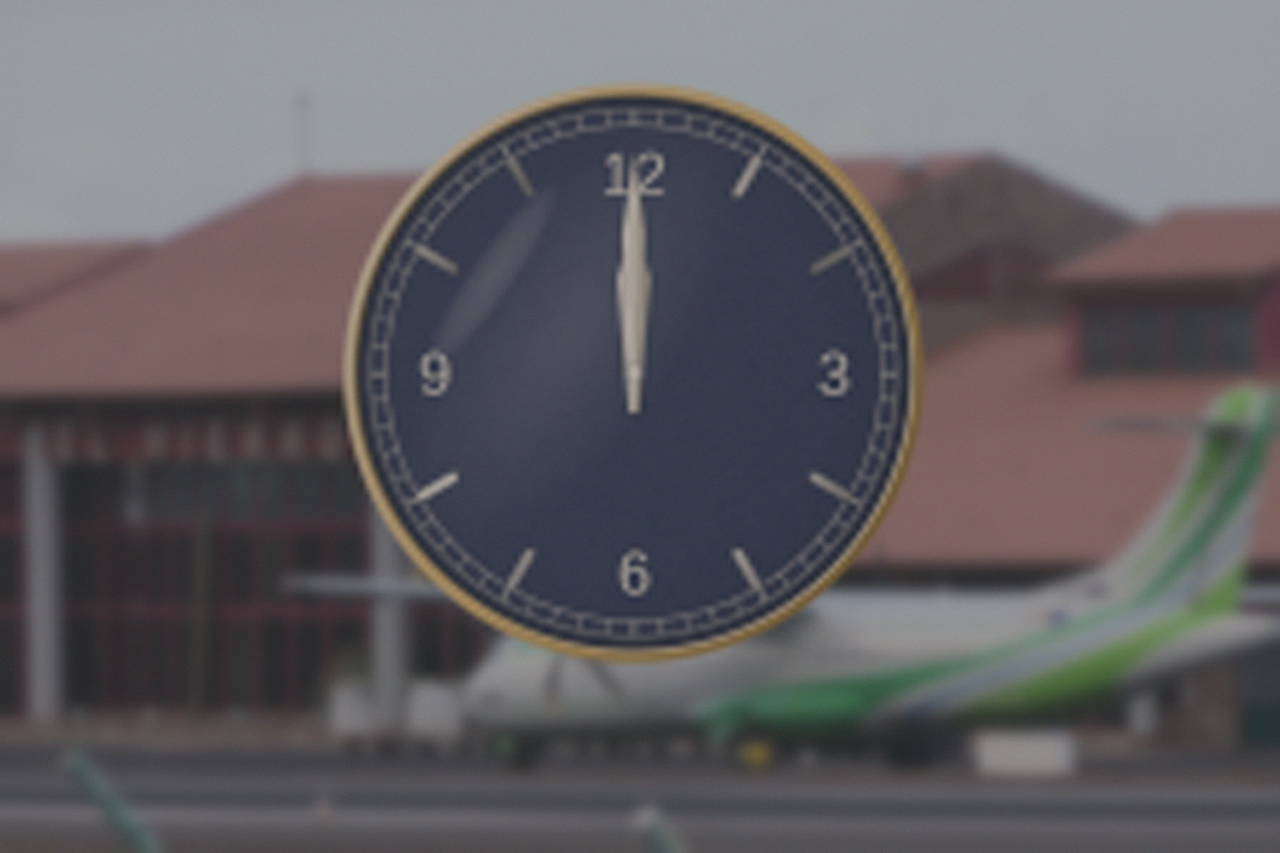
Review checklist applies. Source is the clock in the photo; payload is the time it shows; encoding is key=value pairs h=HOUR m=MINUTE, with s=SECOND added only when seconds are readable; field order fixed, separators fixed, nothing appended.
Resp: h=12 m=0
